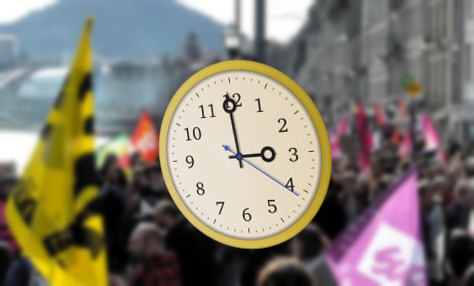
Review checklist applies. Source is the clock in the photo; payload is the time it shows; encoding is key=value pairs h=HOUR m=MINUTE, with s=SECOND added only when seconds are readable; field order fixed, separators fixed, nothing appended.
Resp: h=2 m=59 s=21
